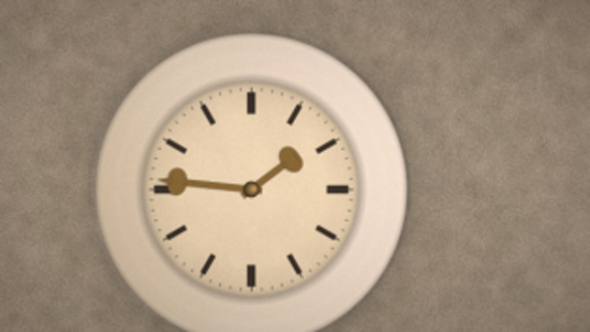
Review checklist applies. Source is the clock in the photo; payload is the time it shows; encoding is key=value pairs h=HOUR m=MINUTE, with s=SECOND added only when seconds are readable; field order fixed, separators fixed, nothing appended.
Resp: h=1 m=46
